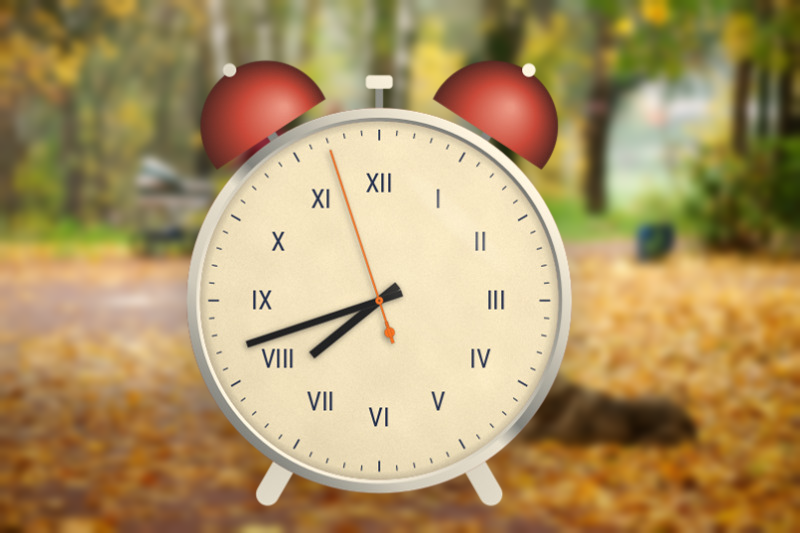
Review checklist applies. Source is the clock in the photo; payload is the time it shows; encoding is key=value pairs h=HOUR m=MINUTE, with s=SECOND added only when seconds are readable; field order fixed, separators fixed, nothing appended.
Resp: h=7 m=41 s=57
